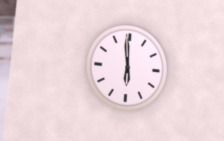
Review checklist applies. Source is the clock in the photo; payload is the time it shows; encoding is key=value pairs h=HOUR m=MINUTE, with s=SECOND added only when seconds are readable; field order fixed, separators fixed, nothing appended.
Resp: h=5 m=59
